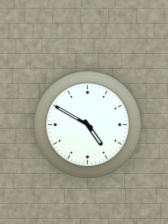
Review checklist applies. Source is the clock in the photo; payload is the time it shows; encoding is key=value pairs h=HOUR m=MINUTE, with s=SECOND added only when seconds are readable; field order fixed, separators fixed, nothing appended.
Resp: h=4 m=50
